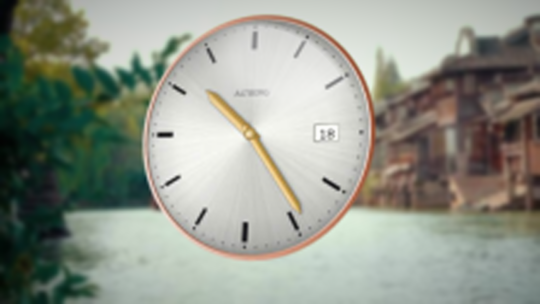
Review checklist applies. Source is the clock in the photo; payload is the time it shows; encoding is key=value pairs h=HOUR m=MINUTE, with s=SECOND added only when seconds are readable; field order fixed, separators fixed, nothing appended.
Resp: h=10 m=24
